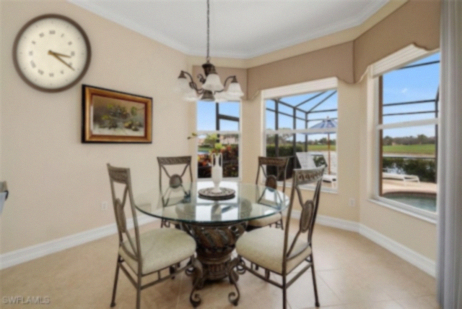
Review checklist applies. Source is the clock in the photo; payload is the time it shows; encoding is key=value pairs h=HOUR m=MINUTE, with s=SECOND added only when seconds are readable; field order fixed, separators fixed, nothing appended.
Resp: h=3 m=21
